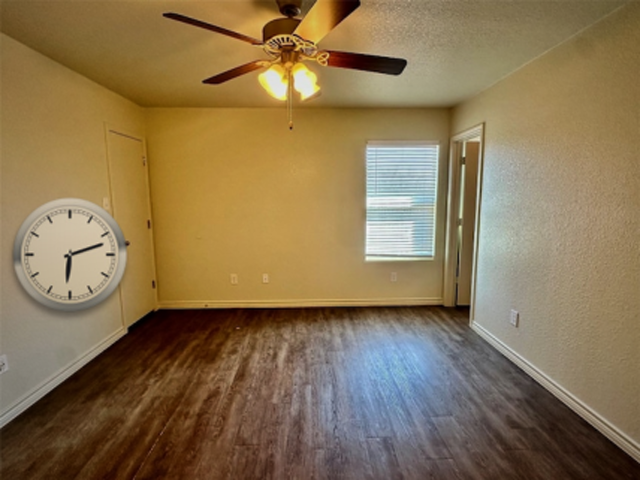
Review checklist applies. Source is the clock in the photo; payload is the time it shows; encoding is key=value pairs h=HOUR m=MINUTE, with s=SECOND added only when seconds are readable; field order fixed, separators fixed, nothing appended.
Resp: h=6 m=12
